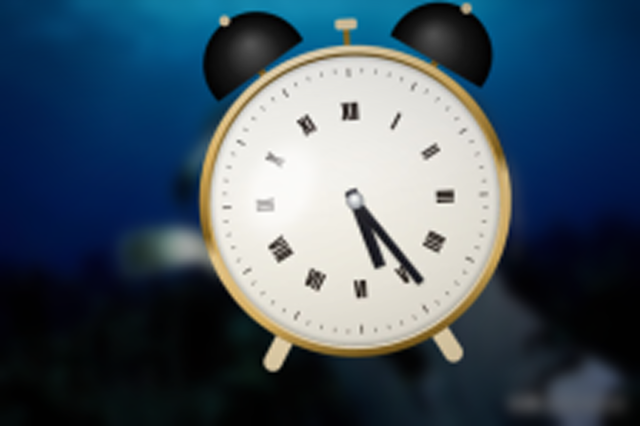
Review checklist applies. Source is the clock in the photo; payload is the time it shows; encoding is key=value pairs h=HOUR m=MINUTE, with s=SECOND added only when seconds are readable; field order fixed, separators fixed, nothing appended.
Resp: h=5 m=24
